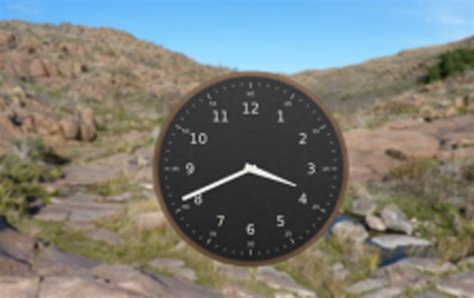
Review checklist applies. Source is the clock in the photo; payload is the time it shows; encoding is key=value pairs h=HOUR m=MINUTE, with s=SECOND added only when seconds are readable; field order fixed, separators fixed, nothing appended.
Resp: h=3 m=41
